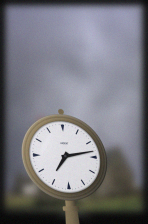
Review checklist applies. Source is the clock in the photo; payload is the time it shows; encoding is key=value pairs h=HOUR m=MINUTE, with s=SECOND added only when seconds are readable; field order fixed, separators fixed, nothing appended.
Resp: h=7 m=13
